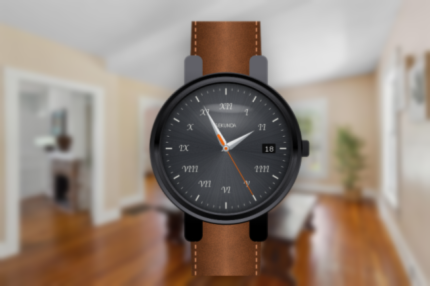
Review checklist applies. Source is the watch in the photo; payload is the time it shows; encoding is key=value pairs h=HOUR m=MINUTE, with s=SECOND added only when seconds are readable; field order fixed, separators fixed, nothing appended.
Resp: h=1 m=55 s=25
